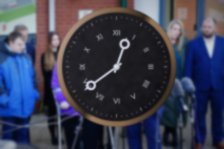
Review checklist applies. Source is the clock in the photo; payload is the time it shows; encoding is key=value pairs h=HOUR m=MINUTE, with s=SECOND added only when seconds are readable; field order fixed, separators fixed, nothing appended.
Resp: h=12 m=39
